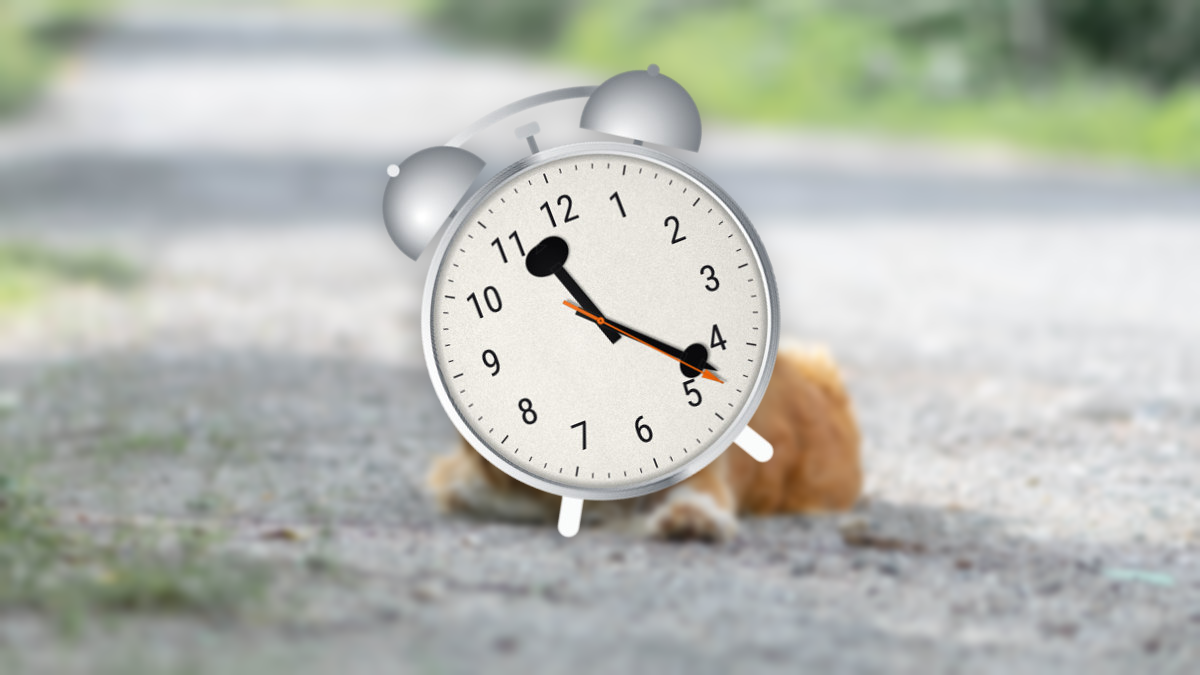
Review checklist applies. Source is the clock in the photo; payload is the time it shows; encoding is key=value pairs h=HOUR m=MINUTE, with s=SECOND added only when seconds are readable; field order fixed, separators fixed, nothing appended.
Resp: h=11 m=22 s=23
